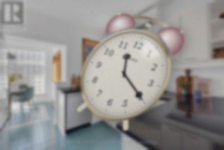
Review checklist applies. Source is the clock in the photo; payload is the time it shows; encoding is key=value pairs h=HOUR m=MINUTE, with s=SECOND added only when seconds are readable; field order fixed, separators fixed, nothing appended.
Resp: h=11 m=20
